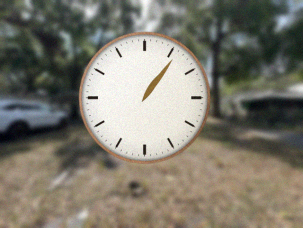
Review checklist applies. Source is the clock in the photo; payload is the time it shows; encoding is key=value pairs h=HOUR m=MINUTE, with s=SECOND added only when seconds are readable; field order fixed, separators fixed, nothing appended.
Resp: h=1 m=6
